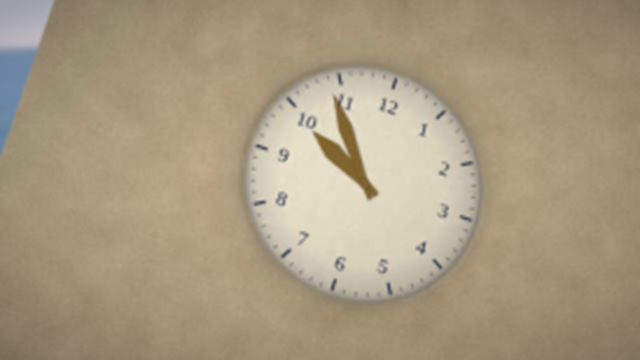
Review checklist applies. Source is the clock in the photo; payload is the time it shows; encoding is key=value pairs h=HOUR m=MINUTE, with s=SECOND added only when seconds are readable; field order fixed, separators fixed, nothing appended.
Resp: h=9 m=54
